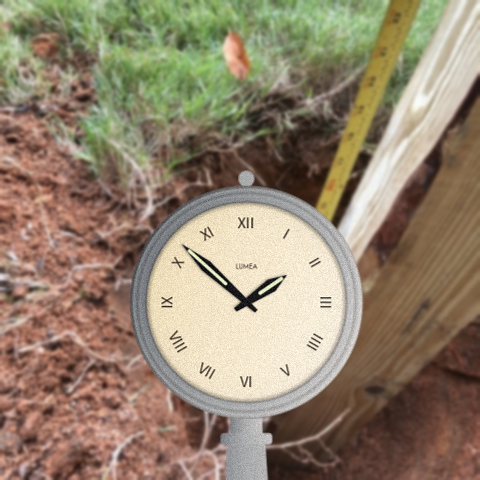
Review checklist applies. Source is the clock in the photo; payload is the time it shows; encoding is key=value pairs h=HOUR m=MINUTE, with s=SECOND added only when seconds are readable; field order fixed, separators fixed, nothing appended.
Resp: h=1 m=52
